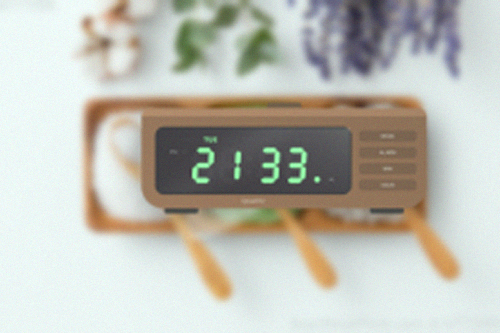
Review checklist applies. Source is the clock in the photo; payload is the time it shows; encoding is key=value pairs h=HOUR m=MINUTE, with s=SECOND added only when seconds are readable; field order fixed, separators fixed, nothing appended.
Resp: h=21 m=33
